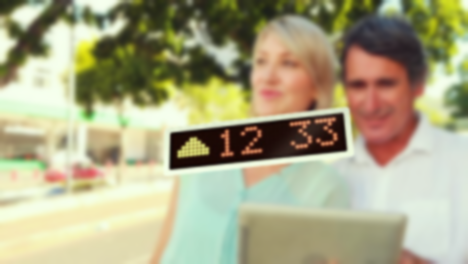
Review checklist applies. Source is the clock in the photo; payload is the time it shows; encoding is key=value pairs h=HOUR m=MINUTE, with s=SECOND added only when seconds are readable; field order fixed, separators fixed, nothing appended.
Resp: h=12 m=33
